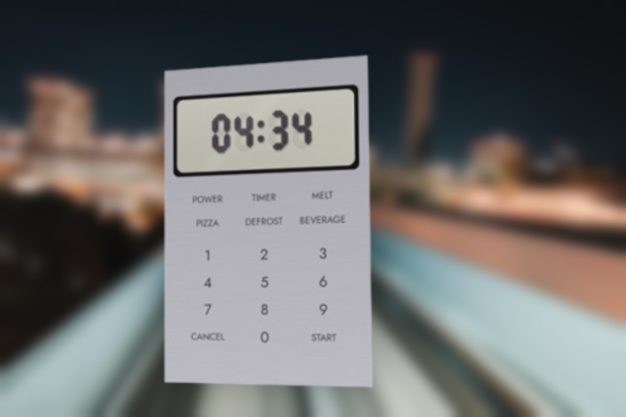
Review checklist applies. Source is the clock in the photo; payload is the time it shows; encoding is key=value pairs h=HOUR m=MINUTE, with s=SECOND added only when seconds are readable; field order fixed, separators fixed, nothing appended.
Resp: h=4 m=34
